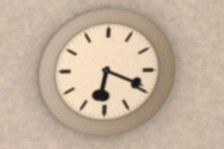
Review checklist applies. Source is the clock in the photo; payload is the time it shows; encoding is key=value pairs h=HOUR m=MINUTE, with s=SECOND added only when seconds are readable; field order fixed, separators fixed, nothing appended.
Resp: h=6 m=19
